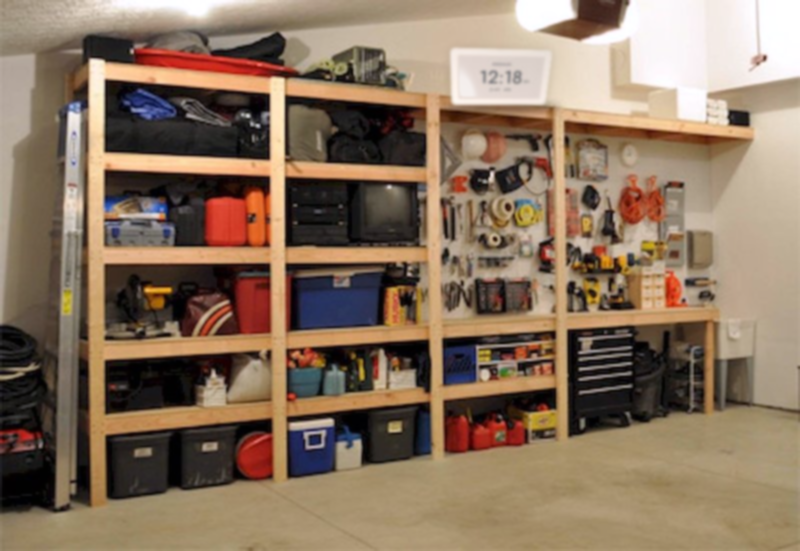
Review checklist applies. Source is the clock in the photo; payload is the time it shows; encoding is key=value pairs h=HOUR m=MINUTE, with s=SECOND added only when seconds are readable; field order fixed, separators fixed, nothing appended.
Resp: h=12 m=18
